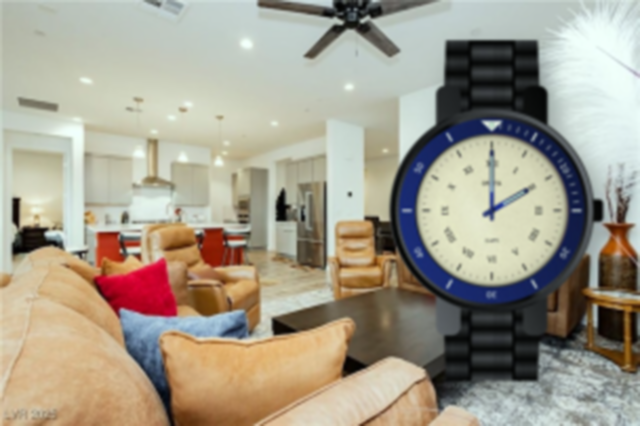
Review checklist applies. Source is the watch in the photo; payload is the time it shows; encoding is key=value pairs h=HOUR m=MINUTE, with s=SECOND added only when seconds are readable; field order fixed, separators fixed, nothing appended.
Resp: h=2 m=0
